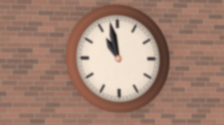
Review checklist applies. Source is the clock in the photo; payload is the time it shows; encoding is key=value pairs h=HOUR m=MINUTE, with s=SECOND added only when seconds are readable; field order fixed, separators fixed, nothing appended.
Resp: h=10 m=58
